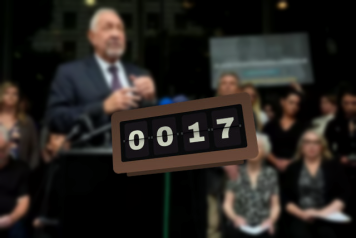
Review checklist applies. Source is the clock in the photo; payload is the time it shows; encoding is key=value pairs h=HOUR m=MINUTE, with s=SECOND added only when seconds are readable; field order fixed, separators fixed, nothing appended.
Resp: h=0 m=17
